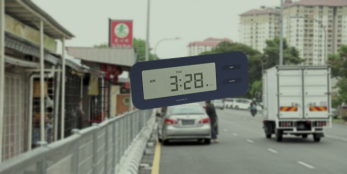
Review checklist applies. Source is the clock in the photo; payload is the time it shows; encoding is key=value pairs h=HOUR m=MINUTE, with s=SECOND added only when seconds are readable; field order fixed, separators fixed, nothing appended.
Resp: h=3 m=28
